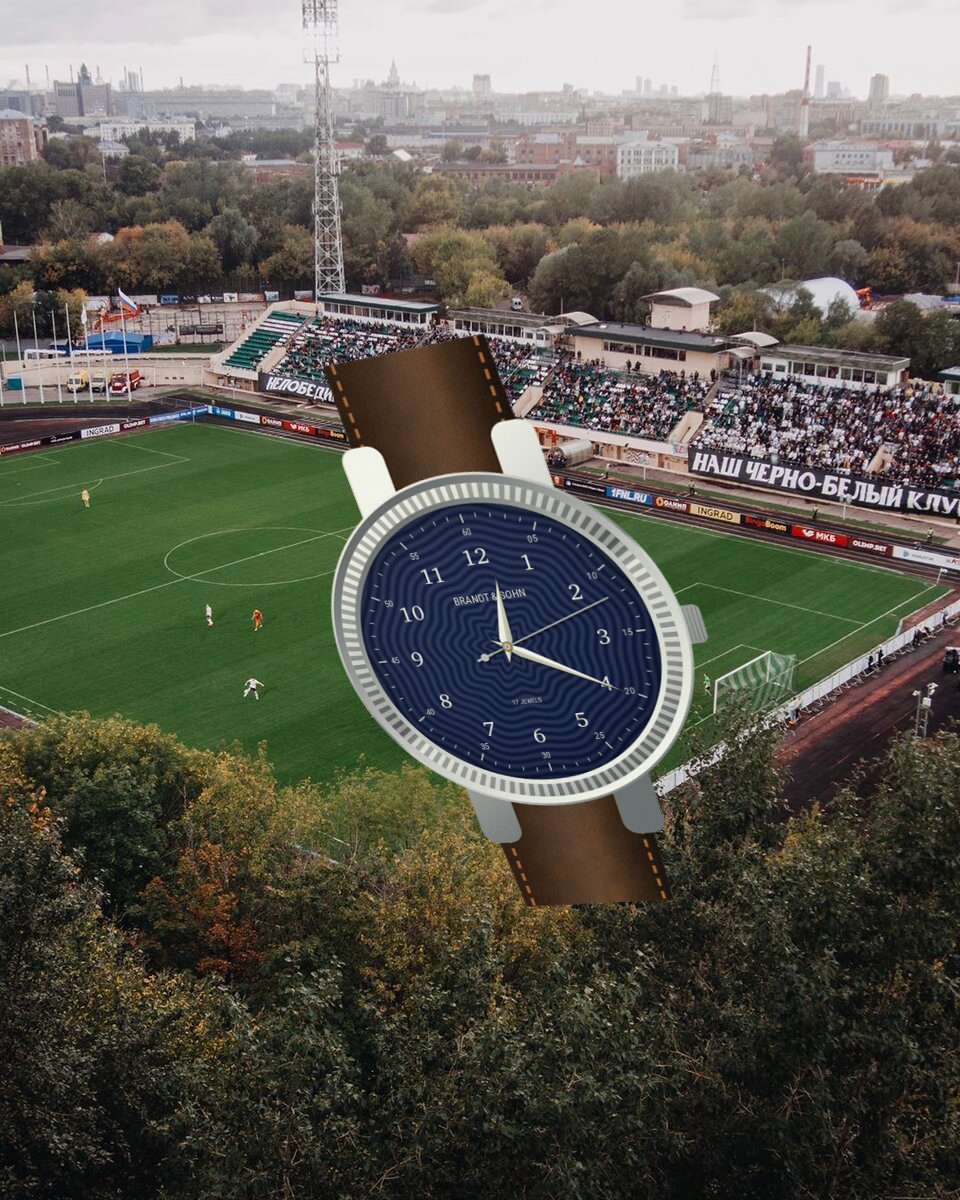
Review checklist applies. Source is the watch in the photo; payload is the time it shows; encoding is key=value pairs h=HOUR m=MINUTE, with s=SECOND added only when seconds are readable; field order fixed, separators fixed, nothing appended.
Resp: h=12 m=20 s=12
